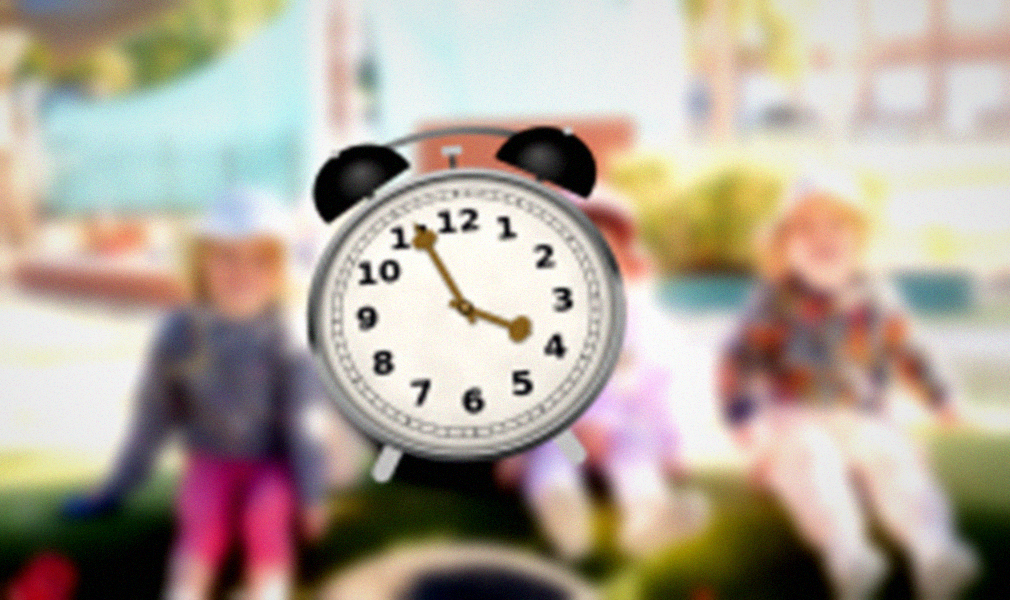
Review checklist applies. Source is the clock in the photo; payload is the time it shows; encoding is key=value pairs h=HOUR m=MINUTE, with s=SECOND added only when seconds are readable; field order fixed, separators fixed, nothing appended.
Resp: h=3 m=56
